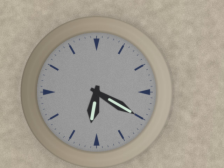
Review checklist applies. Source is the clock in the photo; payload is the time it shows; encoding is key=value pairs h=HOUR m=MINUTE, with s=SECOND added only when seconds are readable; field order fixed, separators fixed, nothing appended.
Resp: h=6 m=20
